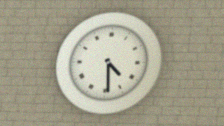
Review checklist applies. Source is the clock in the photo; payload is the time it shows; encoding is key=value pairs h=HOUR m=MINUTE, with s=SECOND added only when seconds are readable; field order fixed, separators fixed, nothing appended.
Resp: h=4 m=29
